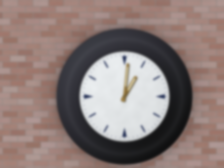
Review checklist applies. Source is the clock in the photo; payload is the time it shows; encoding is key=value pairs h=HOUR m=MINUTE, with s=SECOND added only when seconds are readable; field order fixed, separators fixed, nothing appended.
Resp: h=1 m=1
